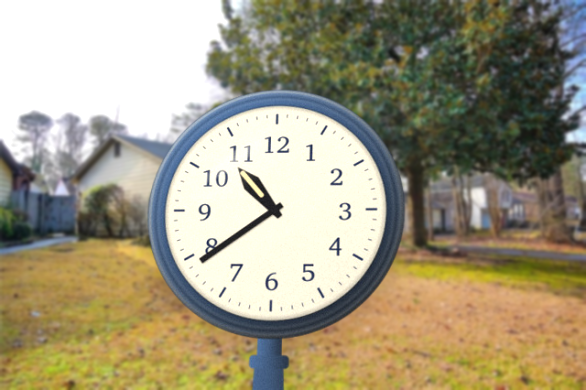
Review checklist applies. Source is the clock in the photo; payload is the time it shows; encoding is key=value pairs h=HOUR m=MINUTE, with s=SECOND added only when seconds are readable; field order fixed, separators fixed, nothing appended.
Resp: h=10 m=39
